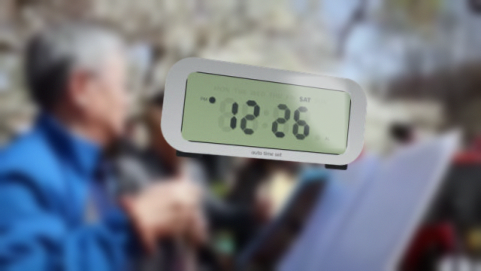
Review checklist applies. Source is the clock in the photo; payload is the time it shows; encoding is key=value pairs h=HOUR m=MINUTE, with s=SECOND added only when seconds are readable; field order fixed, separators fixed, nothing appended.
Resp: h=12 m=26
